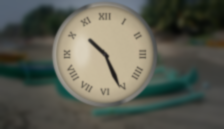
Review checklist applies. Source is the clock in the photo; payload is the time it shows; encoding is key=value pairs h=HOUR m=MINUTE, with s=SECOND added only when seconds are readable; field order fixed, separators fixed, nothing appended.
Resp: h=10 m=26
